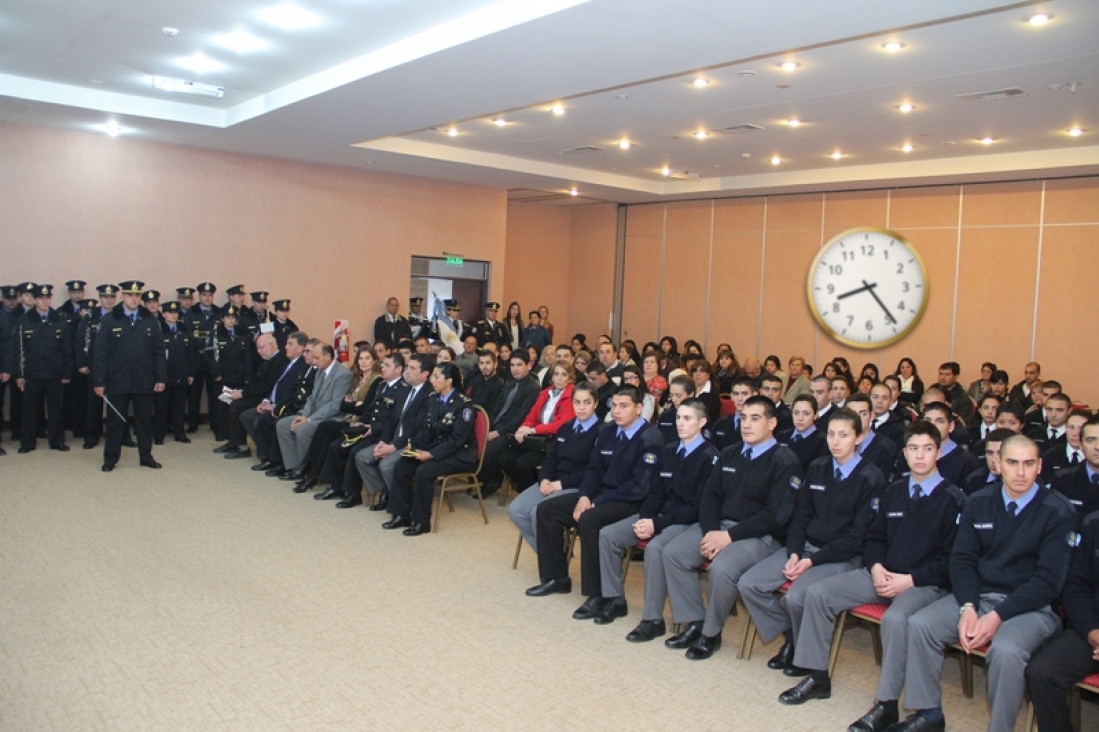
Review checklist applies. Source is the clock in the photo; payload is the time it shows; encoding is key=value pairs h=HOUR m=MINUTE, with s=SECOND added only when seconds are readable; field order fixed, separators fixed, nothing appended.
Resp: h=8 m=24
